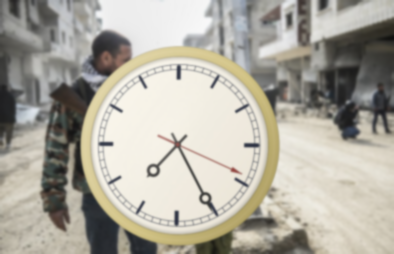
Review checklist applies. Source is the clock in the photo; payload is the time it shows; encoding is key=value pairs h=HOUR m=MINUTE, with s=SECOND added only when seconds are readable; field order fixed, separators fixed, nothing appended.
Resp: h=7 m=25 s=19
